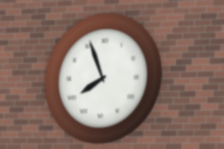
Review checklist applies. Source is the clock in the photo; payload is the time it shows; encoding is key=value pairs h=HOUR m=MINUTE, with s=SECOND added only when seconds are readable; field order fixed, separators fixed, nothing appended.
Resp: h=7 m=56
